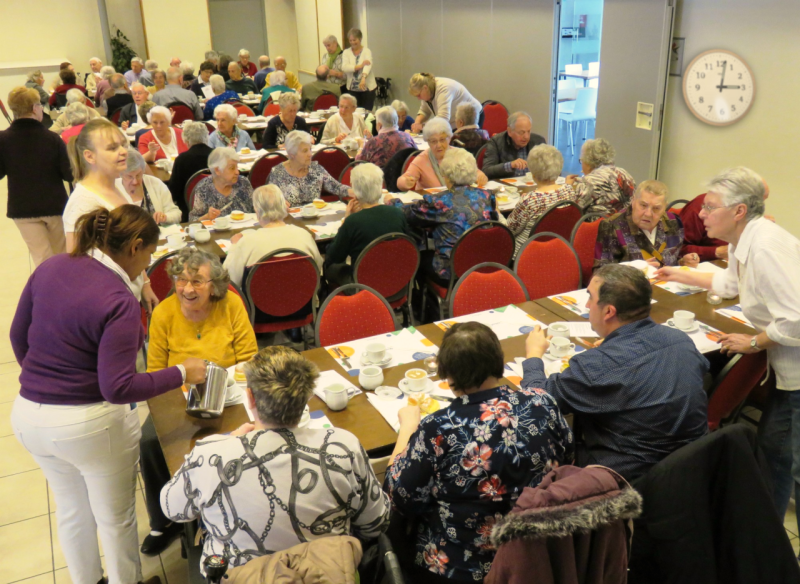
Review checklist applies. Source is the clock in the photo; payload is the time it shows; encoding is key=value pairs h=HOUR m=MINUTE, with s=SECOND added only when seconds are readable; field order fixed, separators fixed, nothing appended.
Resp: h=3 m=2
